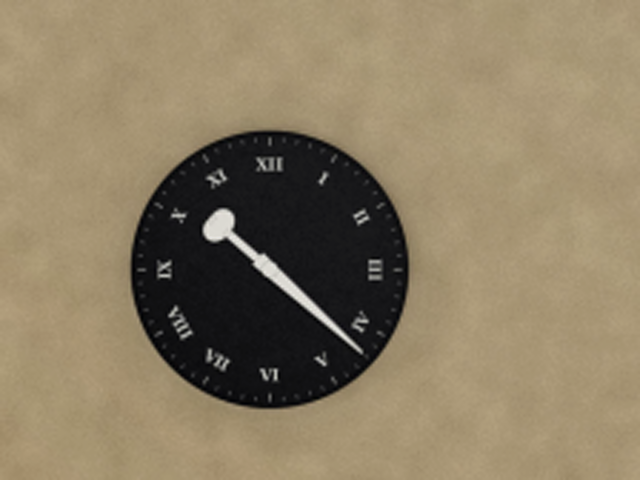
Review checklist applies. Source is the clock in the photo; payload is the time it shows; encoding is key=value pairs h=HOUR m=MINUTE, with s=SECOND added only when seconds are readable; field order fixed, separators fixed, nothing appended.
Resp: h=10 m=22
